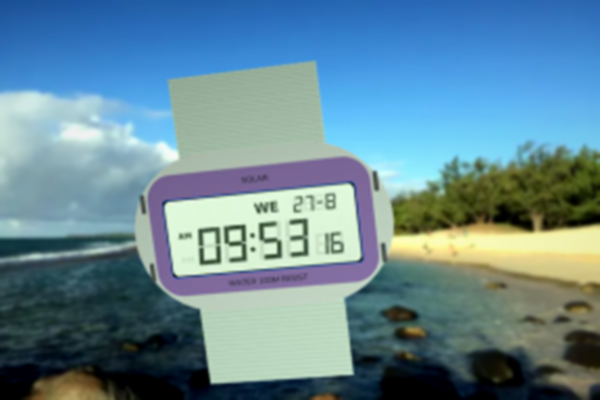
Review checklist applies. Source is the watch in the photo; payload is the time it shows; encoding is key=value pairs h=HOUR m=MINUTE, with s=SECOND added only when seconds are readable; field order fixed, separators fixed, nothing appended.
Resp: h=9 m=53 s=16
